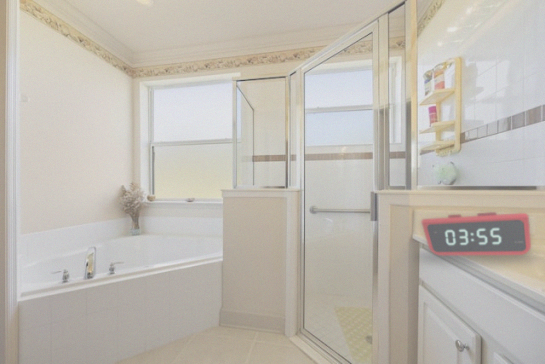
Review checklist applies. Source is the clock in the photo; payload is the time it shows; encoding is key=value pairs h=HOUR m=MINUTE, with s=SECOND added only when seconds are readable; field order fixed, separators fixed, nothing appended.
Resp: h=3 m=55
